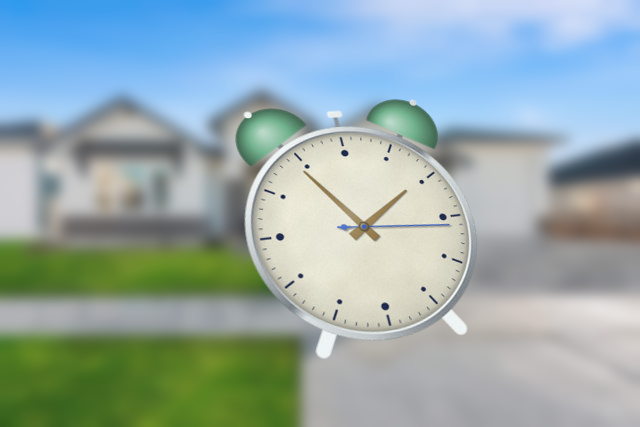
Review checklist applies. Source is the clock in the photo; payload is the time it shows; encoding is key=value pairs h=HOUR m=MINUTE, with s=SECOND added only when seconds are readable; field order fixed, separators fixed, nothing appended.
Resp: h=1 m=54 s=16
